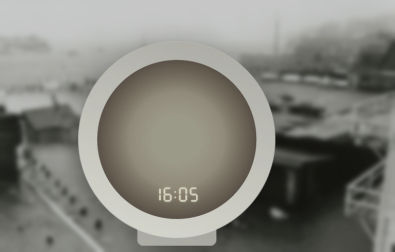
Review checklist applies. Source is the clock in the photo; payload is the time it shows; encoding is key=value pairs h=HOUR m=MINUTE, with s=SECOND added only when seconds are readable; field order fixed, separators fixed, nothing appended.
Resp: h=16 m=5
